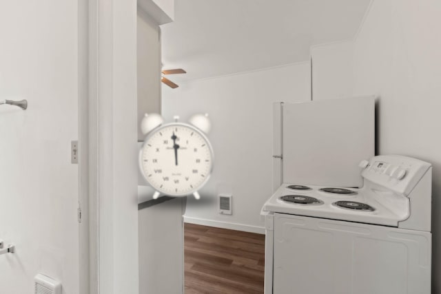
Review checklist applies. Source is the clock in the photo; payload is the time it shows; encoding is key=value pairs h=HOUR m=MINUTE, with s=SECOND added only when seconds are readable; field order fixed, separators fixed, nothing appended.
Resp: h=11 m=59
